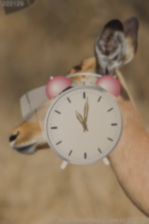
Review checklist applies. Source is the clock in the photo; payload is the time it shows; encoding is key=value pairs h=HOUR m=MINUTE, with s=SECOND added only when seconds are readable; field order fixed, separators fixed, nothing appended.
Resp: h=11 m=1
